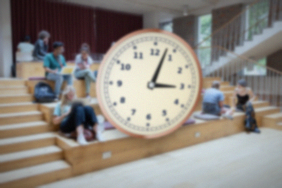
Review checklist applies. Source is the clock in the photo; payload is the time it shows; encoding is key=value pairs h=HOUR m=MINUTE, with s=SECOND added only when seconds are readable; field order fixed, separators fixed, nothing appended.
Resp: h=3 m=3
